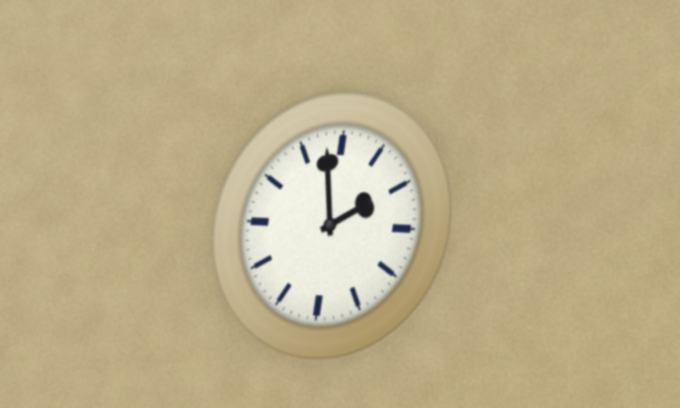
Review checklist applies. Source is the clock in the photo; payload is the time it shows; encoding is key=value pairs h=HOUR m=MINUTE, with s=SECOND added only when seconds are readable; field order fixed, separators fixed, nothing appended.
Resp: h=1 m=58
